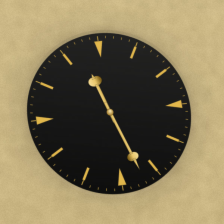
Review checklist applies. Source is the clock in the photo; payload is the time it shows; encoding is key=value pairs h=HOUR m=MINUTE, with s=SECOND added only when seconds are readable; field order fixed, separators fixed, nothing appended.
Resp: h=11 m=27
